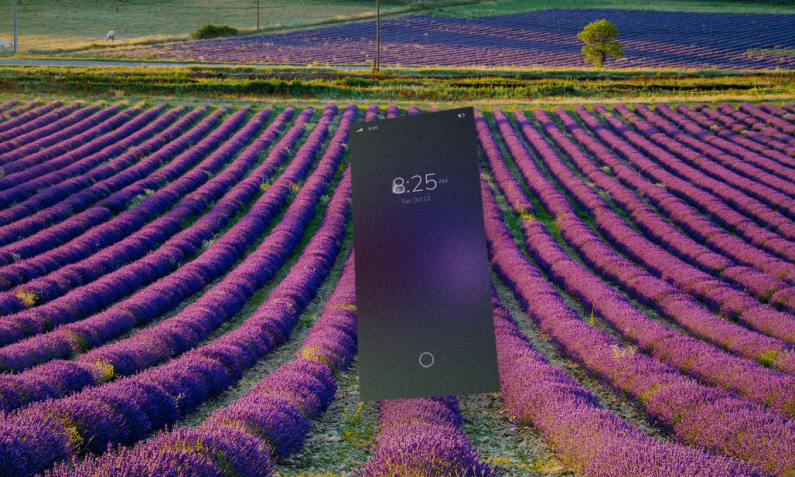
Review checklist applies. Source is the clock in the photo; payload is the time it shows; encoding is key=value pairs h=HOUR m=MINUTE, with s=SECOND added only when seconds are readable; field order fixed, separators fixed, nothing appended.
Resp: h=8 m=25
